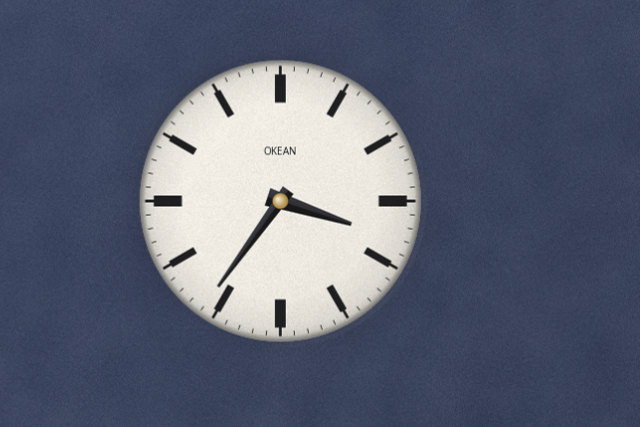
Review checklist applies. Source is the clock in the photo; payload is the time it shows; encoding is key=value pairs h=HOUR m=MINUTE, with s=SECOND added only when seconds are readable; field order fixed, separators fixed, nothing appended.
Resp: h=3 m=36
